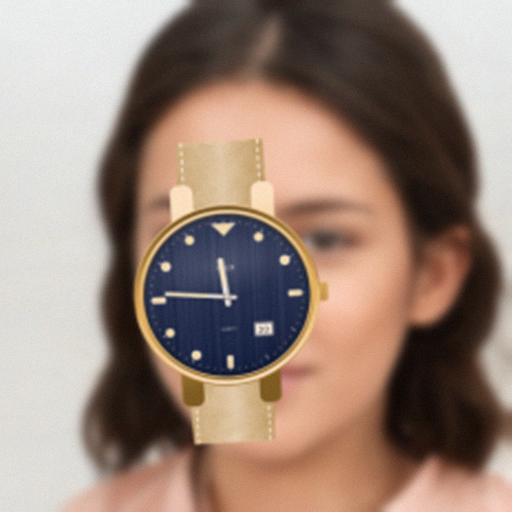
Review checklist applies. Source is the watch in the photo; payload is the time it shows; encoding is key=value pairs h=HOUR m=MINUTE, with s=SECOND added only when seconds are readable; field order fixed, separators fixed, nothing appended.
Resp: h=11 m=46
